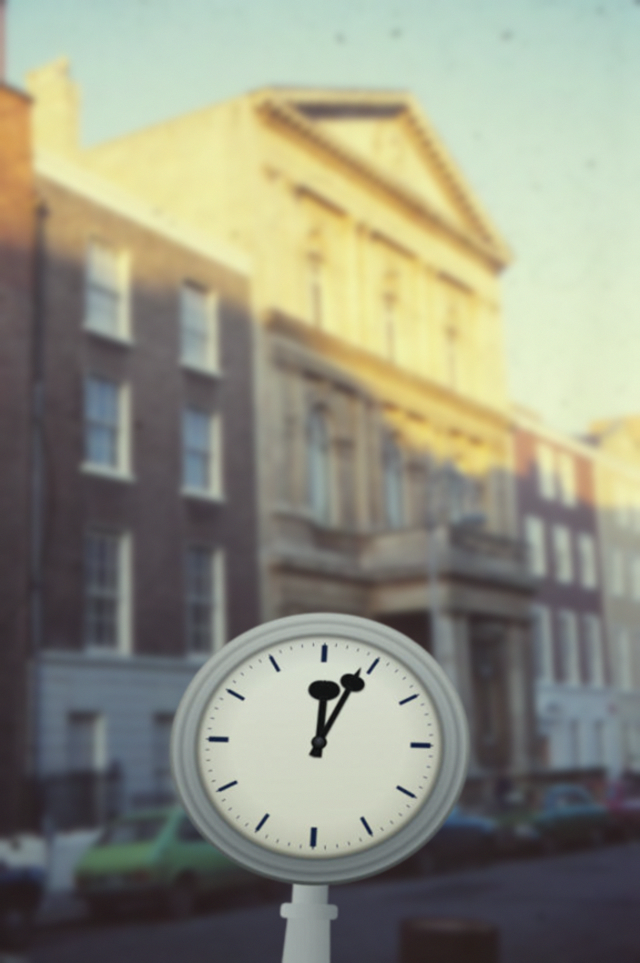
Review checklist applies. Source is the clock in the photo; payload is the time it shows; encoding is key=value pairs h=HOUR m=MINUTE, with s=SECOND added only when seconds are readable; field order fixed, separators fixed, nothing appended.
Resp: h=12 m=4
